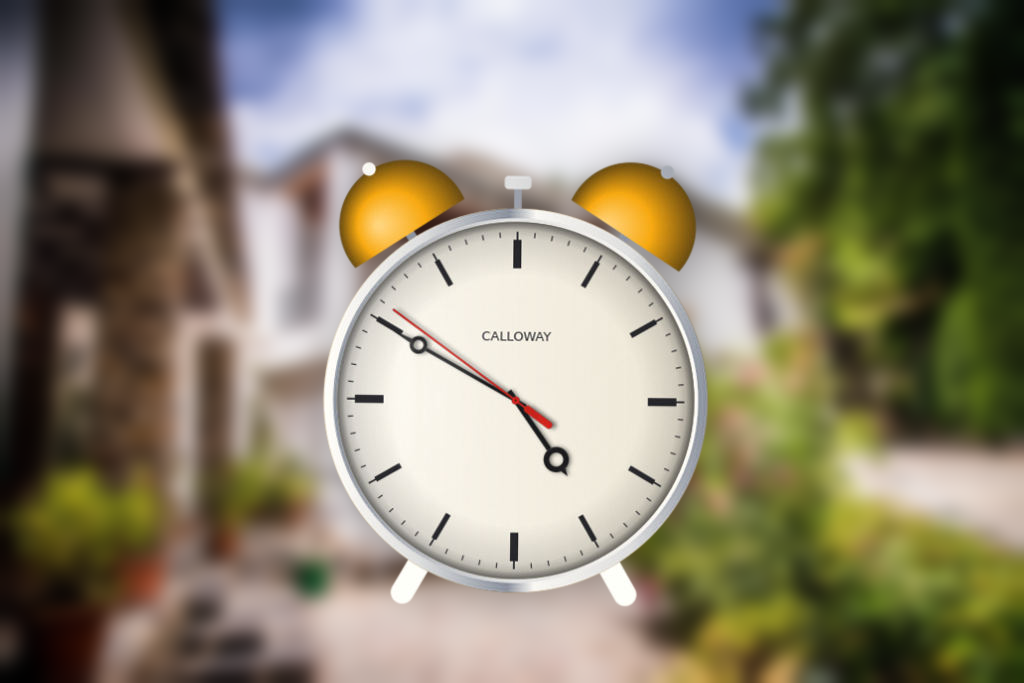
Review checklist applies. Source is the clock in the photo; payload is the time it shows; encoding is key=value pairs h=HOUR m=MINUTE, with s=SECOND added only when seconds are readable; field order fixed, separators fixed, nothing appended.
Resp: h=4 m=49 s=51
